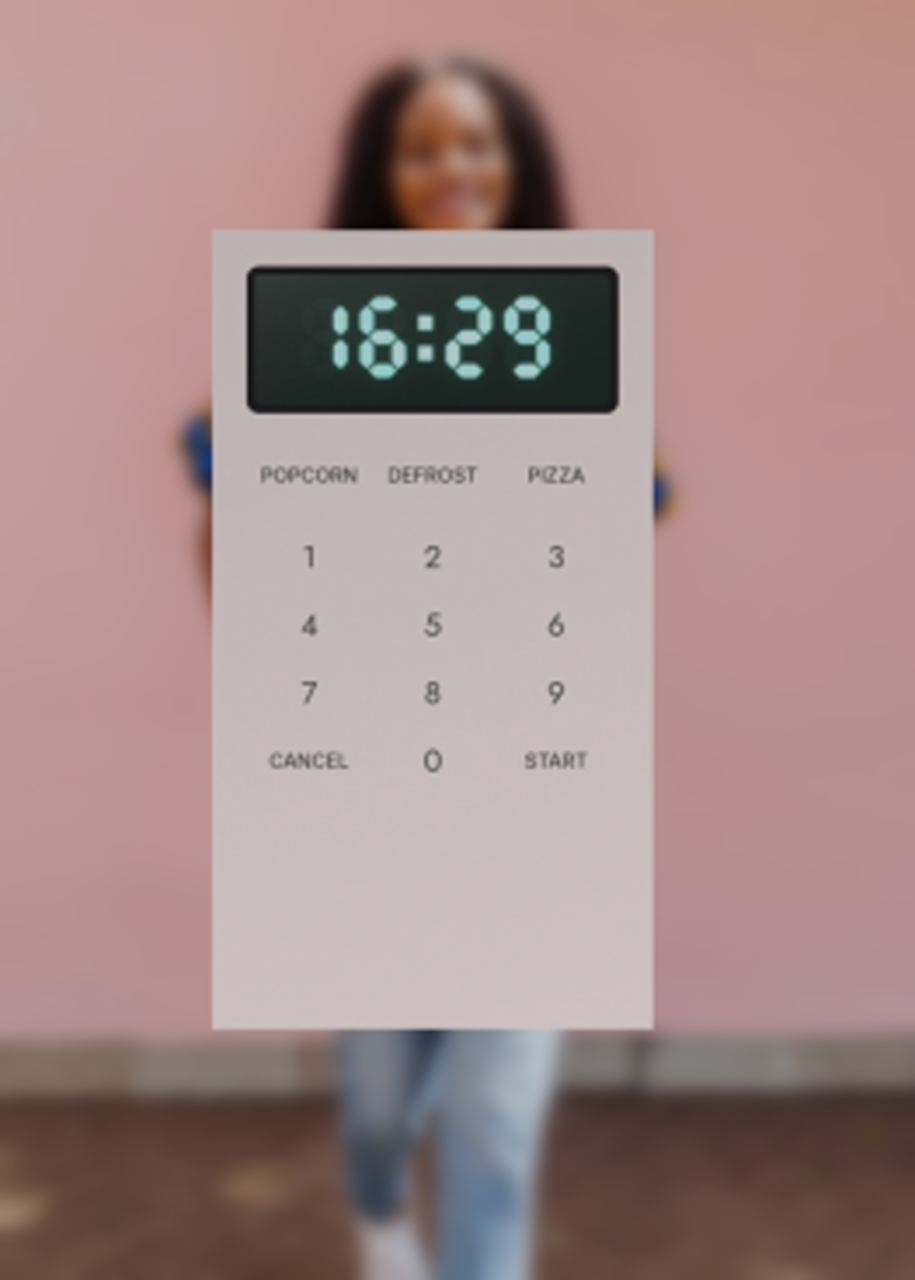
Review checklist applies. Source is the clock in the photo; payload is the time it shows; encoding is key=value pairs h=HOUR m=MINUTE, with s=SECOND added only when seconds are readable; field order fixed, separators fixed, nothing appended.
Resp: h=16 m=29
